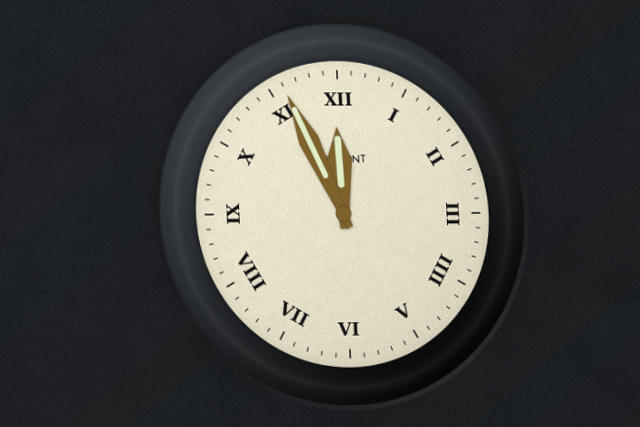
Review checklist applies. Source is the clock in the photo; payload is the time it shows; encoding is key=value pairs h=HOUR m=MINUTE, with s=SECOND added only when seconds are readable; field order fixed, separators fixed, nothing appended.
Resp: h=11 m=56
